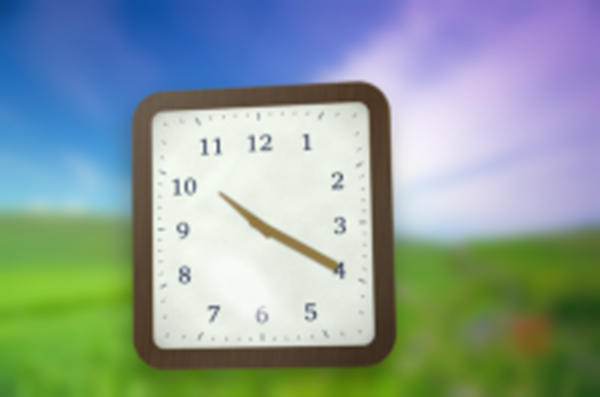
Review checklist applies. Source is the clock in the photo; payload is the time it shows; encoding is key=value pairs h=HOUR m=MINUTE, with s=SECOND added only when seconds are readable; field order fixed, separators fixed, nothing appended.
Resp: h=10 m=20
